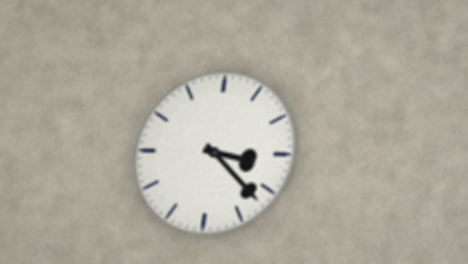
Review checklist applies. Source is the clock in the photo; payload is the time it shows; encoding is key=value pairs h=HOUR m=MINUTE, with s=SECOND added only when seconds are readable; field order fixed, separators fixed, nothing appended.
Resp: h=3 m=22
